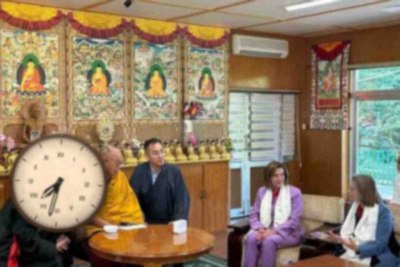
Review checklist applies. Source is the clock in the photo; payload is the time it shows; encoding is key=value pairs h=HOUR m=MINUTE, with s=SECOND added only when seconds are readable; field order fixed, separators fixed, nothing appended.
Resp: h=7 m=32
